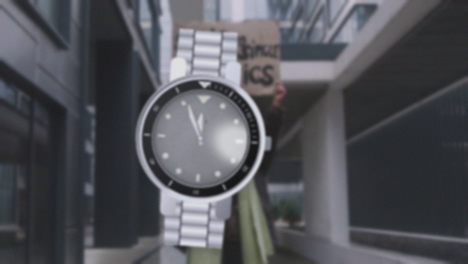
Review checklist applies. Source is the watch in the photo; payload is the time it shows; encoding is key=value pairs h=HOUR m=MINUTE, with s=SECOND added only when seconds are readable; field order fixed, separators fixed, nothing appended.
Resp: h=11 m=56
